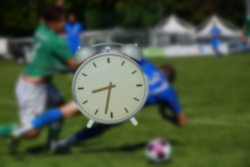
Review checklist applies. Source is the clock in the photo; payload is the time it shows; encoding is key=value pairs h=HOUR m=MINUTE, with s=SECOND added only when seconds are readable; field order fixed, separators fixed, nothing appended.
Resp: h=8 m=32
